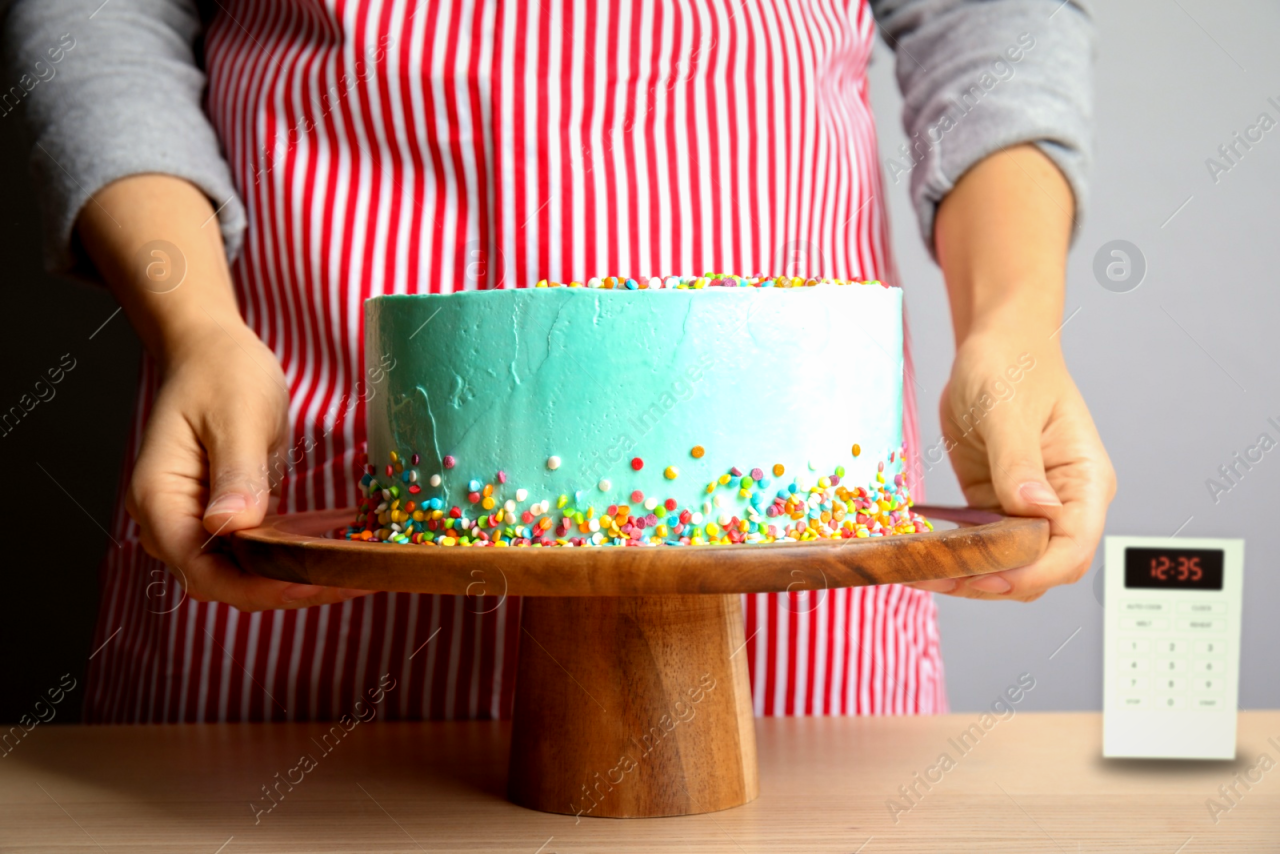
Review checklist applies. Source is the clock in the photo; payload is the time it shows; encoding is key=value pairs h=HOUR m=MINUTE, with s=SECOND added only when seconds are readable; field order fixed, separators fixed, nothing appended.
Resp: h=12 m=35
